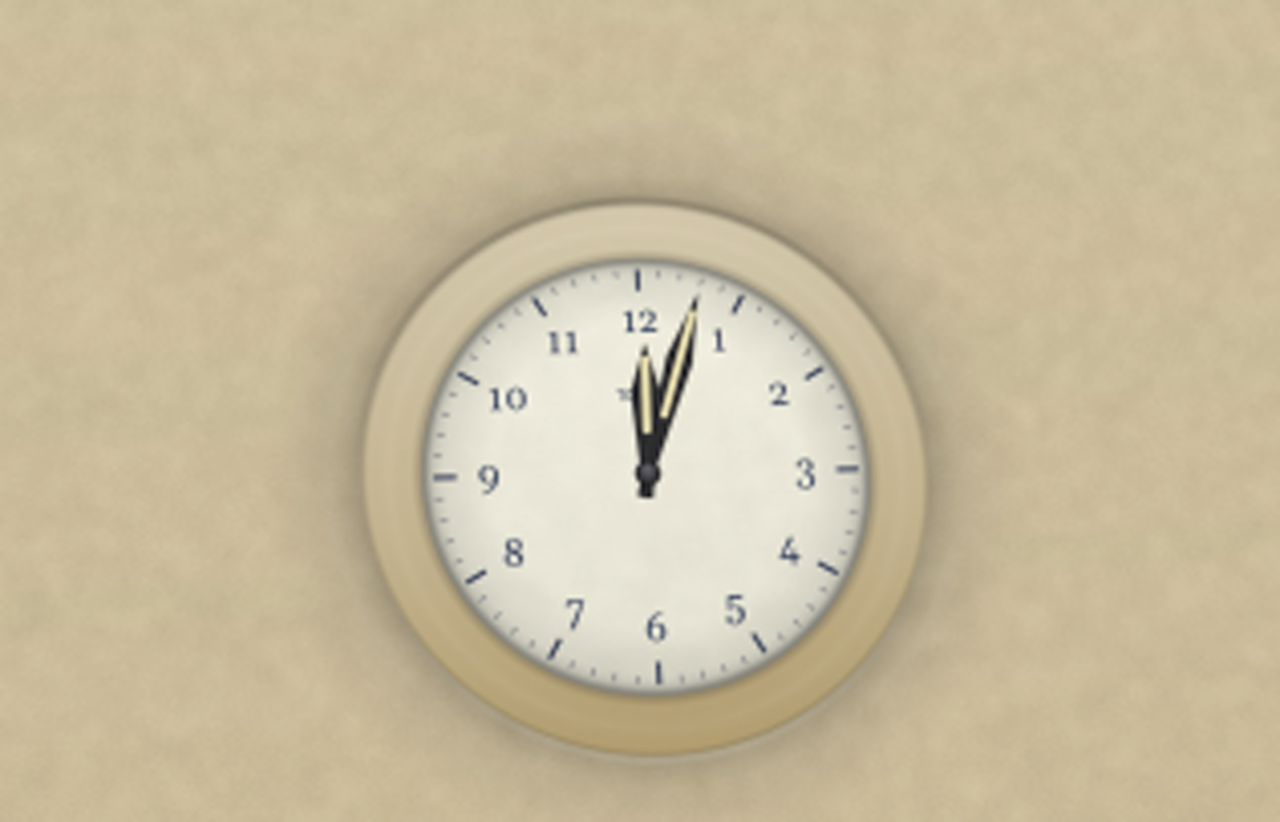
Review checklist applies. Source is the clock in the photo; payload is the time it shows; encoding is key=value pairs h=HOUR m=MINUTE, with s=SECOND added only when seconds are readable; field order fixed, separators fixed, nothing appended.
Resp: h=12 m=3
